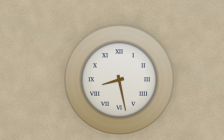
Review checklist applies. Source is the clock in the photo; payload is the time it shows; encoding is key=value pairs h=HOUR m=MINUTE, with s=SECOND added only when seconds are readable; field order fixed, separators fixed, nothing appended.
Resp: h=8 m=28
